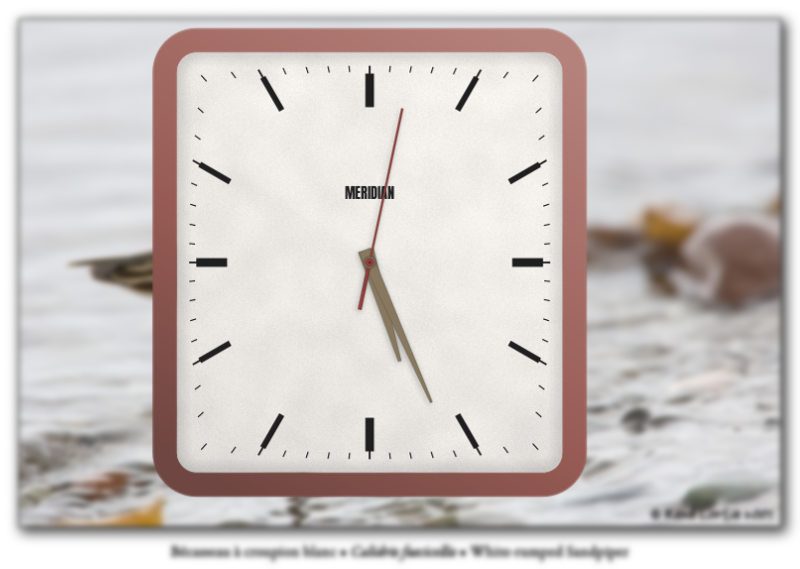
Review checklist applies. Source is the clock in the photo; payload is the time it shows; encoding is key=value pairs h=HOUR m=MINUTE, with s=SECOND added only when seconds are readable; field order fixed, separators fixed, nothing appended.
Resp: h=5 m=26 s=2
